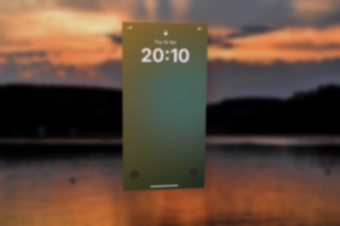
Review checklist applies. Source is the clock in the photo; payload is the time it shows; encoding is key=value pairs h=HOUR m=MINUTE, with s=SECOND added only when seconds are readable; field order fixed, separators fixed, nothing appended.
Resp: h=20 m=10
